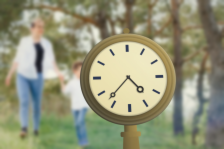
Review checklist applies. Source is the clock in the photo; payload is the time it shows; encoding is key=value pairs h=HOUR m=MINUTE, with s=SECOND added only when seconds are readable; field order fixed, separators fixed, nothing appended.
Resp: h=4 m=37
